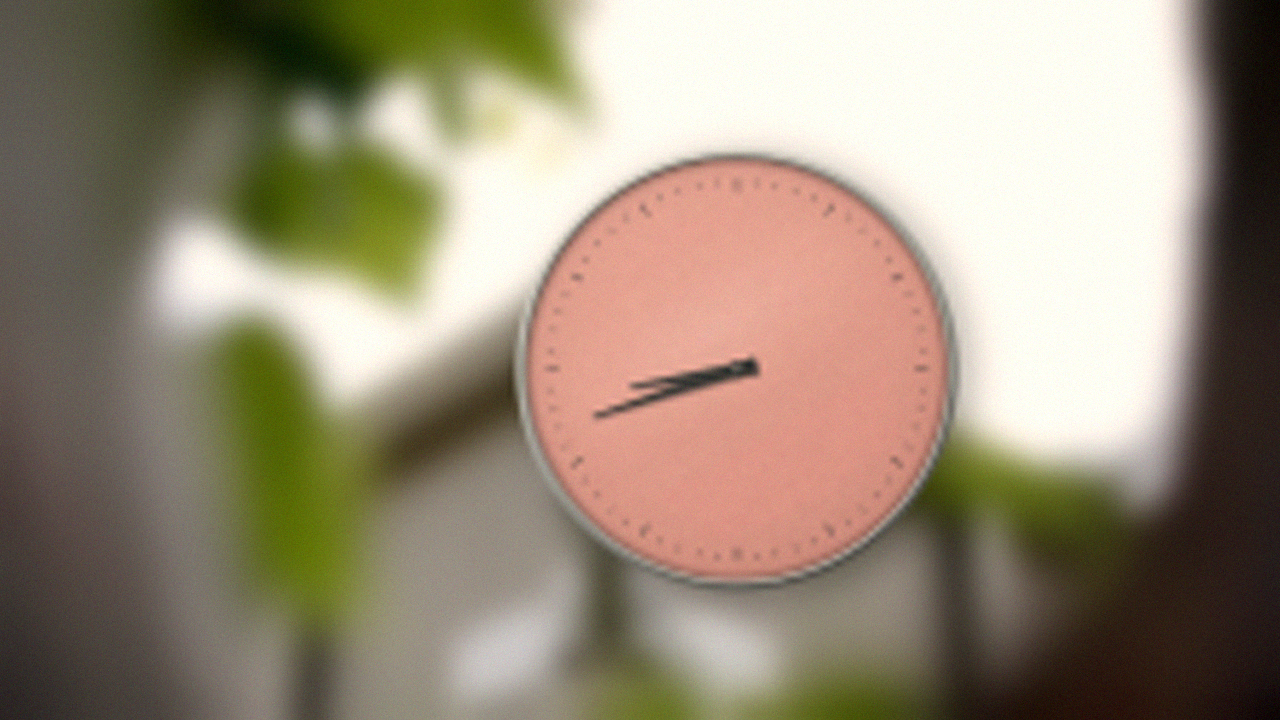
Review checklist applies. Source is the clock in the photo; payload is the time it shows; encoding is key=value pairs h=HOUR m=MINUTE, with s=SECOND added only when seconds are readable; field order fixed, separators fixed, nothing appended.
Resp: h=8 m=42
